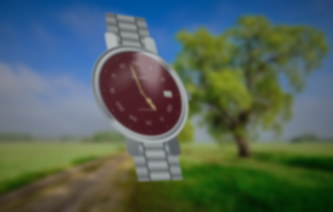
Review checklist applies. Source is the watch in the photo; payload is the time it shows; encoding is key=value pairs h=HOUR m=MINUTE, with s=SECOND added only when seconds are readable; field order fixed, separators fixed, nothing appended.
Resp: h=4 m=58
